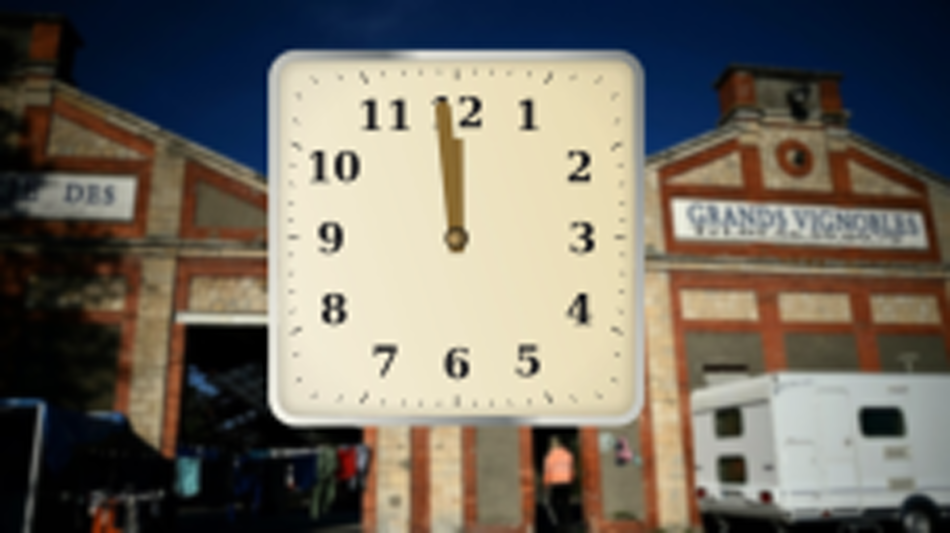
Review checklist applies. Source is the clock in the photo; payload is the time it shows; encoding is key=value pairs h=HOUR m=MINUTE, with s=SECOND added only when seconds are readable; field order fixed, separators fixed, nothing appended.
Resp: h=11 m=59
